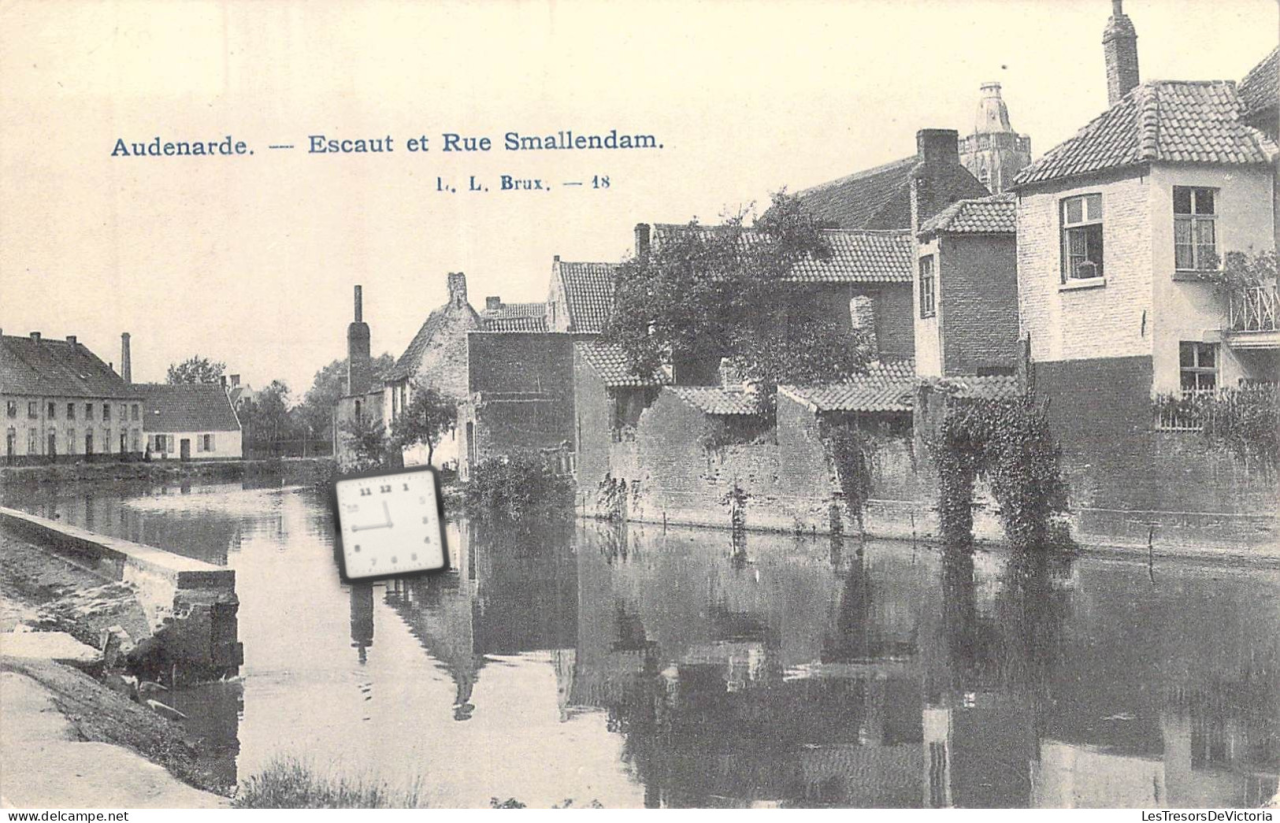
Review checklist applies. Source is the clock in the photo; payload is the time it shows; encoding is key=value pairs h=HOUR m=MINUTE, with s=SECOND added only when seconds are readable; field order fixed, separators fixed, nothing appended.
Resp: h=11 m=45
